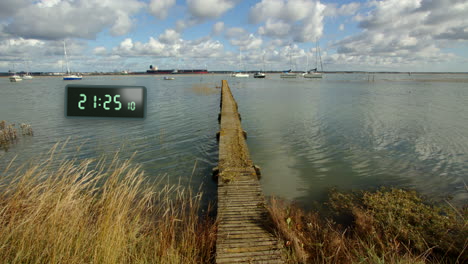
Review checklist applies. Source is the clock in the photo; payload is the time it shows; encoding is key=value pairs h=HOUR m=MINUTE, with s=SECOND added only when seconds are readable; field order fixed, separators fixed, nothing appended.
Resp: h=21 m=25 s=10
